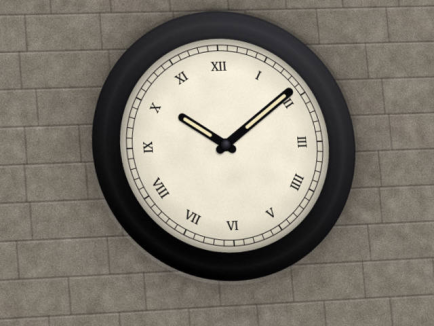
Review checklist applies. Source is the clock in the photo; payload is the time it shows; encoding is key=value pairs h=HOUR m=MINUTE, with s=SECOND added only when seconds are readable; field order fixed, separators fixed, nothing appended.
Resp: h=10 m=9
